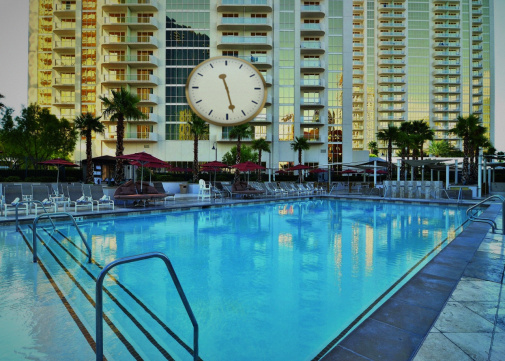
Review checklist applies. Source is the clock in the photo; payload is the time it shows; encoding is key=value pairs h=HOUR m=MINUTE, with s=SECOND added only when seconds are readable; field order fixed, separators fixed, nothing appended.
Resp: h=11 m=28
